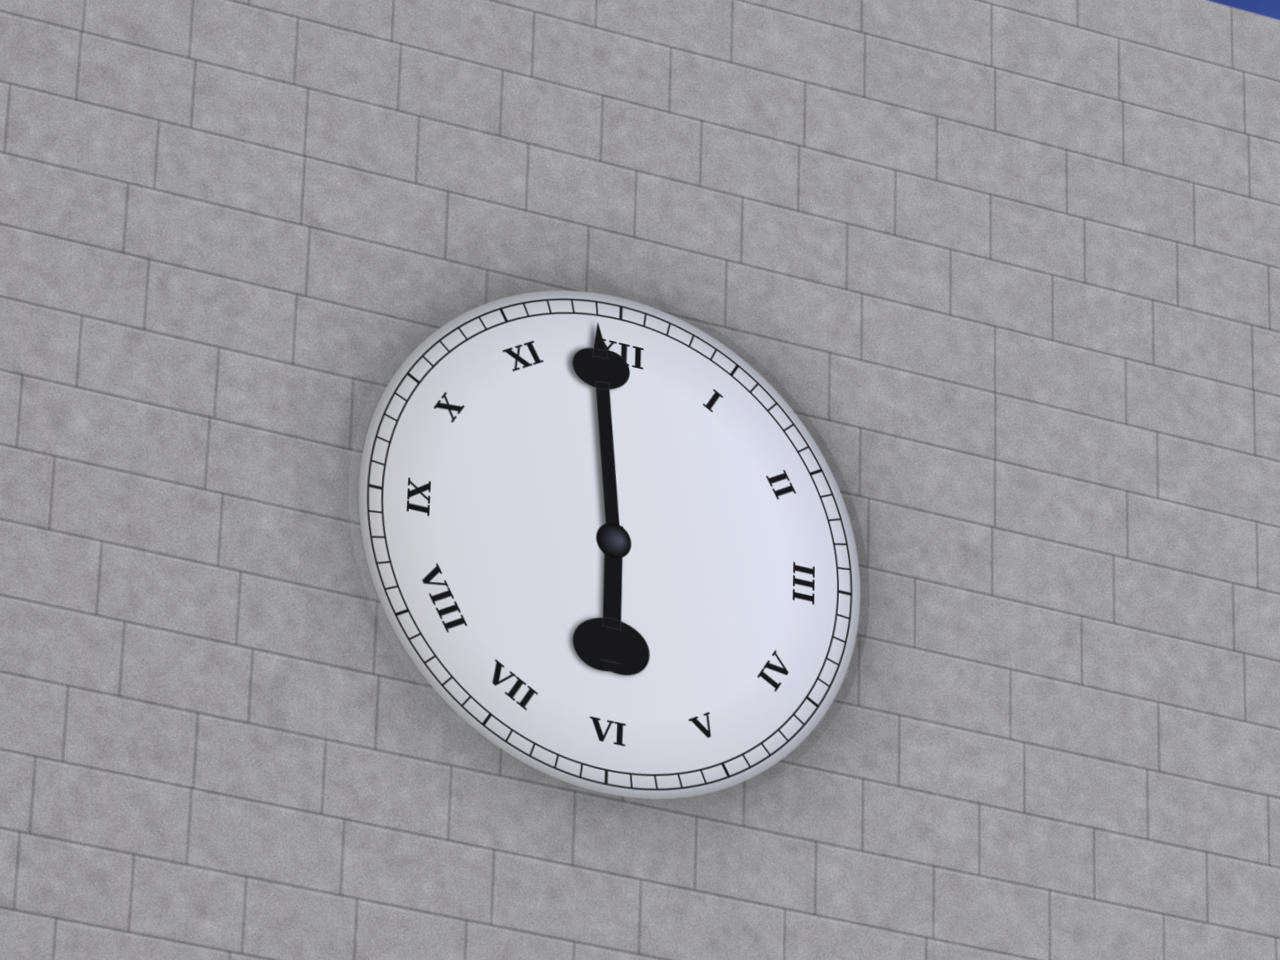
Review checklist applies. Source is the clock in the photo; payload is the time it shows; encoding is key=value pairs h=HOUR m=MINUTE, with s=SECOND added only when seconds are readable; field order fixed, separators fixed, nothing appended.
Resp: h=5 m=59
